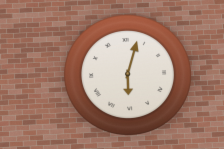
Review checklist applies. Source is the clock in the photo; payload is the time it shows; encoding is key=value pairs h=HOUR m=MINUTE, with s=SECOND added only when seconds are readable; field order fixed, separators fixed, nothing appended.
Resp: h=6 m=3
